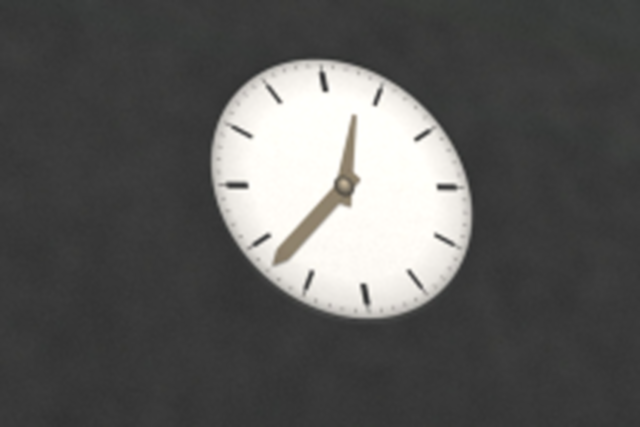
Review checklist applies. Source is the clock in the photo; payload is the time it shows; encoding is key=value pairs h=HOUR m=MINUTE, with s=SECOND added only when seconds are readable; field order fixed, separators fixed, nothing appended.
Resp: h=12 m=38
